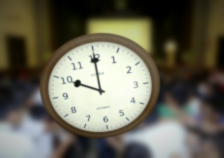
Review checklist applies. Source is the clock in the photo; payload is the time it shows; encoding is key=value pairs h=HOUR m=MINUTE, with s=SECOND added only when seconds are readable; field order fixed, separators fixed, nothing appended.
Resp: h=10 m=0
